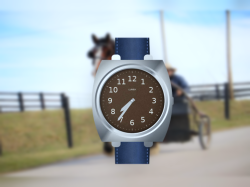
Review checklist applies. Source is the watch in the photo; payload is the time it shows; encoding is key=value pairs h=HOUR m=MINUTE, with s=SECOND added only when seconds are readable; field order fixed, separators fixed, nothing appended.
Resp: h=7 m=36
